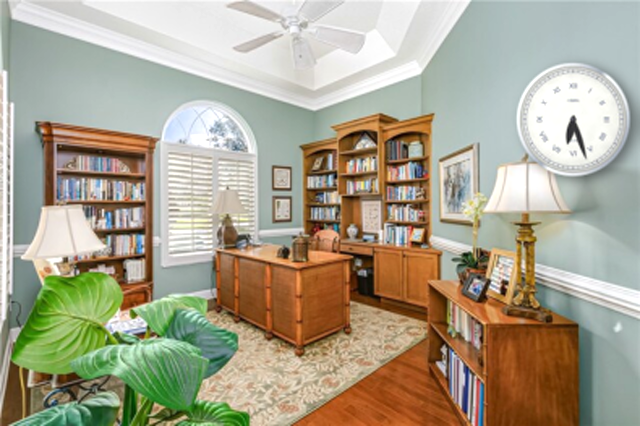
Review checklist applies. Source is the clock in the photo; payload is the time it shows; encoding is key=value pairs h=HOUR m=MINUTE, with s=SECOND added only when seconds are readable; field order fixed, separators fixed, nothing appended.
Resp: h=6 m=27
